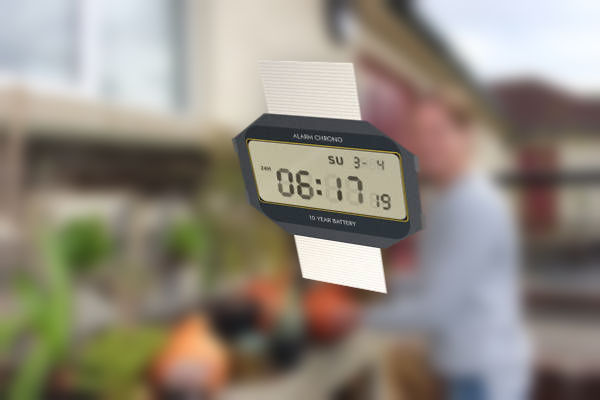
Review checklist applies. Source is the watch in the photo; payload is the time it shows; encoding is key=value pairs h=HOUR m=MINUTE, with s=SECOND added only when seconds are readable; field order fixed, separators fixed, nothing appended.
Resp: h=6 m=17 s=19
